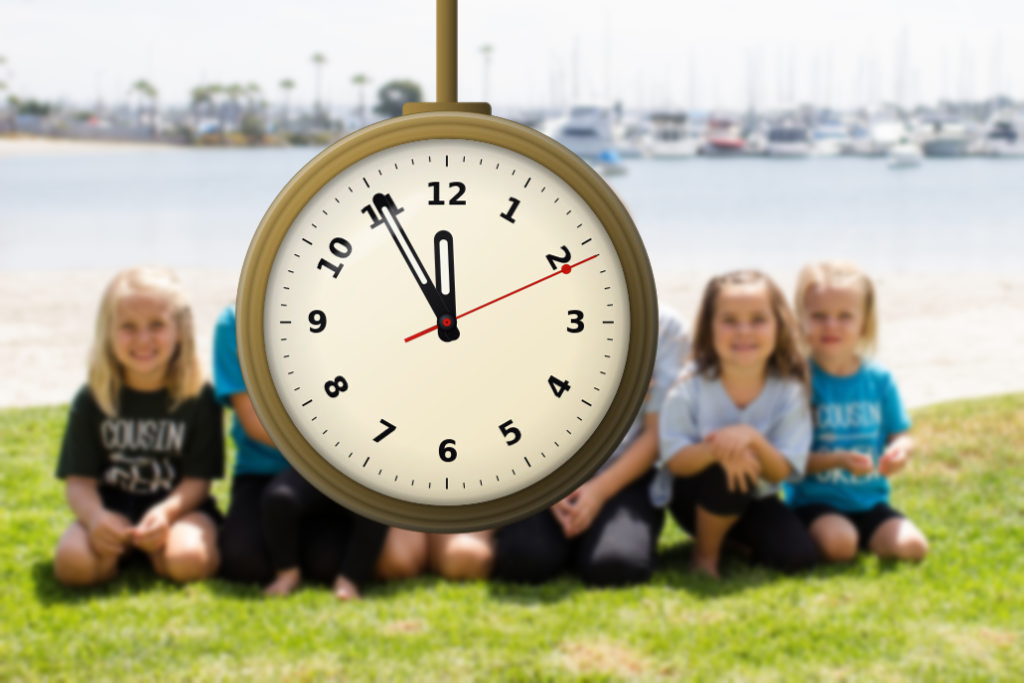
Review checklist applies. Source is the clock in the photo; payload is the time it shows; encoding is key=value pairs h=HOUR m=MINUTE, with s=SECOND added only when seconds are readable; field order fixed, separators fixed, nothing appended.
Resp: h=11 m=55 s=11
